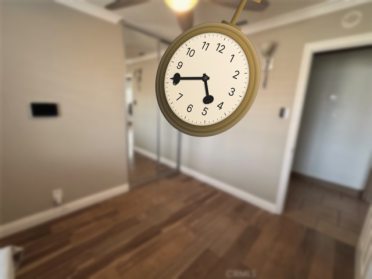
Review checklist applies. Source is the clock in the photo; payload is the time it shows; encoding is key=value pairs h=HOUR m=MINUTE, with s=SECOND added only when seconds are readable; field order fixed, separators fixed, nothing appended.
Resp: h=4 m=41
